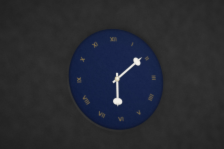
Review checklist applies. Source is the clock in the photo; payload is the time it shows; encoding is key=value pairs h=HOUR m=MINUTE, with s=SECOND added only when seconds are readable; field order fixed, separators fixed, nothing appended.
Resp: h=6 m=9
